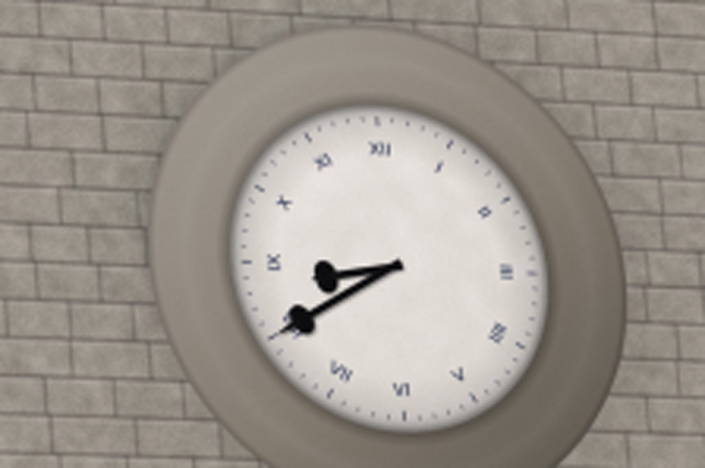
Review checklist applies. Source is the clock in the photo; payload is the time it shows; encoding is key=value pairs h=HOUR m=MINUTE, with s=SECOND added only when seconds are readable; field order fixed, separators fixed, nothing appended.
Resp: h=8 m=40
